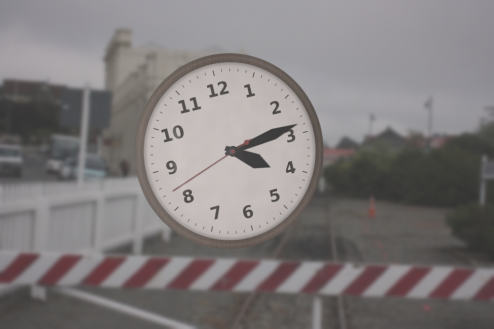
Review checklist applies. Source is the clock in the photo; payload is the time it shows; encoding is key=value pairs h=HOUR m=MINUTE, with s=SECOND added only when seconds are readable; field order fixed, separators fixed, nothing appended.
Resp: h=4 m=13 s=42
